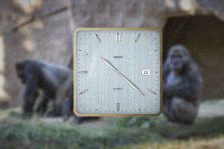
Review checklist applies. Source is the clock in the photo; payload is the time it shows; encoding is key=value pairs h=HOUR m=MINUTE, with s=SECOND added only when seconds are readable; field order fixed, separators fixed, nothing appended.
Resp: h=10 m=22
